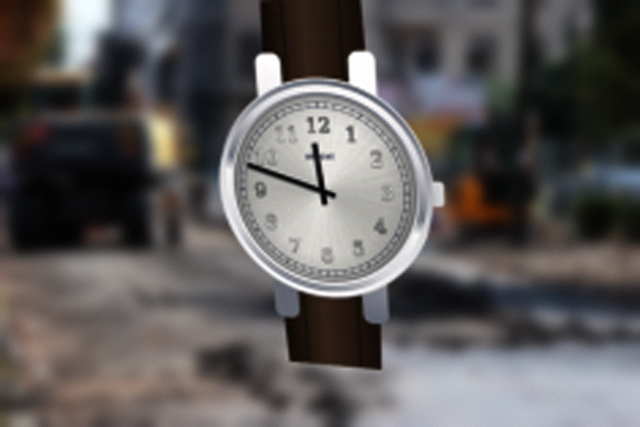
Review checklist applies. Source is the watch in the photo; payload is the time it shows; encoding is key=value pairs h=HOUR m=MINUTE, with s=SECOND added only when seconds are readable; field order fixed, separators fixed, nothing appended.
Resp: h=11 m=48
